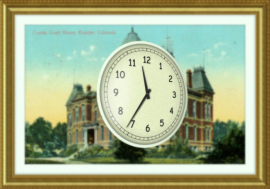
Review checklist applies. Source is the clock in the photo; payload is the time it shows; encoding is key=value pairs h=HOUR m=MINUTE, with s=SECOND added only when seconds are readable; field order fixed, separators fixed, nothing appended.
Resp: h=11 m=36
